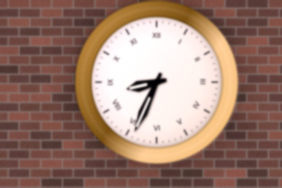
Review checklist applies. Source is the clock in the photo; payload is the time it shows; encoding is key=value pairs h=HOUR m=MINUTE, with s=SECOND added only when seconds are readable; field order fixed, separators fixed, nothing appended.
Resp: h=8 m=34
